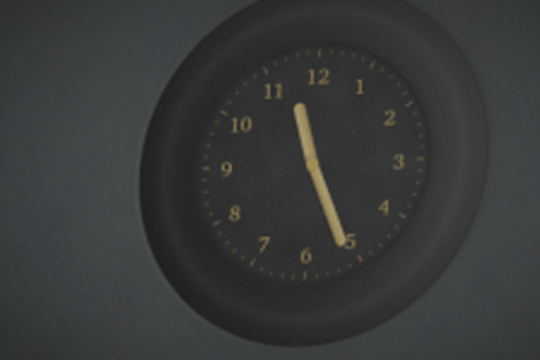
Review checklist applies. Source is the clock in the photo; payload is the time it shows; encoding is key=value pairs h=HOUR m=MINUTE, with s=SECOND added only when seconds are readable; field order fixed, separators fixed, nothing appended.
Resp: h=11 m=26
